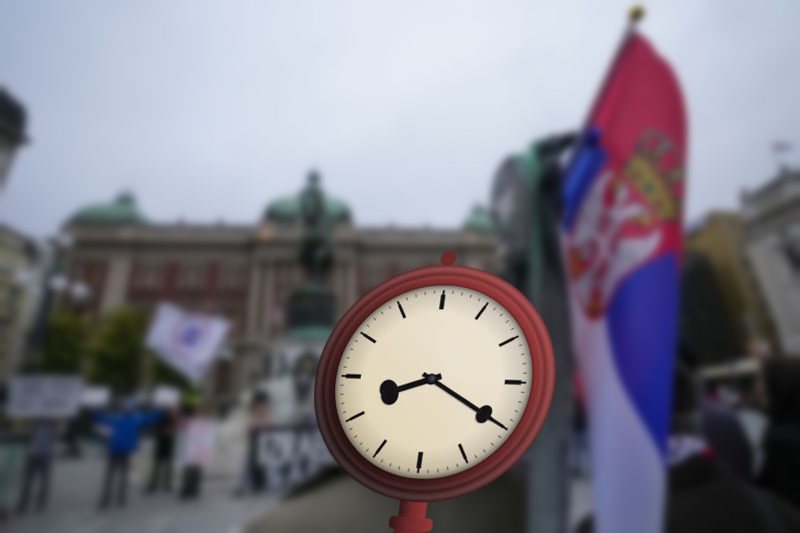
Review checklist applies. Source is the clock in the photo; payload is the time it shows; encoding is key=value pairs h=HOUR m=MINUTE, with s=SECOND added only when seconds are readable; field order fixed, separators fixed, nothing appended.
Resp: h=8 m=20
